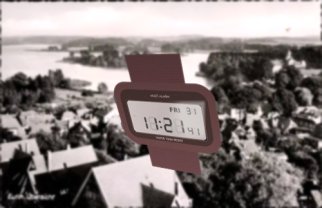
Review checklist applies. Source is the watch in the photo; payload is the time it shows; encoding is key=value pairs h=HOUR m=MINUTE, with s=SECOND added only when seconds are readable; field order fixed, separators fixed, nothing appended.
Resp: h=11 m=21 s=41
